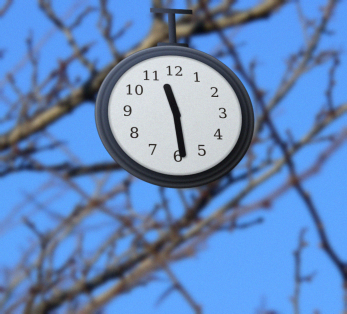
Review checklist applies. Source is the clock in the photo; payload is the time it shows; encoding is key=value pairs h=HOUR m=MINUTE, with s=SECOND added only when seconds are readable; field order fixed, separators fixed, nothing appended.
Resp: h=11 m=29
